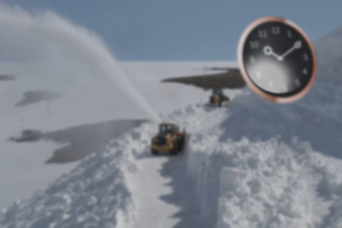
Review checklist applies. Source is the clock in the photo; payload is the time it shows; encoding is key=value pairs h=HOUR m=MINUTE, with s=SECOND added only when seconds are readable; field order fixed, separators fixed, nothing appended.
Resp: h=10 m=10
